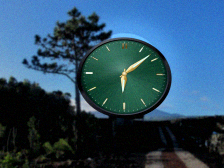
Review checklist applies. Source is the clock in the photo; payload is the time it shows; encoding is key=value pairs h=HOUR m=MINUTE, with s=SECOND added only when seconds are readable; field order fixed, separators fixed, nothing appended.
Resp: h=6 m=8
